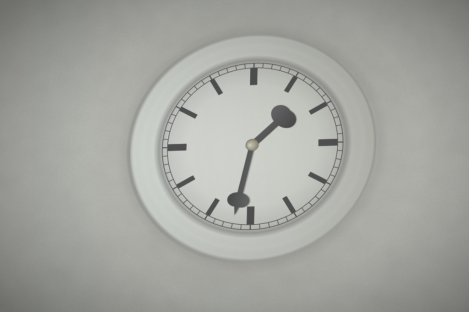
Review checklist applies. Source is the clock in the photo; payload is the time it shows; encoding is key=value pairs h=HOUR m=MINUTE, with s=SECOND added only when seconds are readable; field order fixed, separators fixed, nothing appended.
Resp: h=1 m=32
